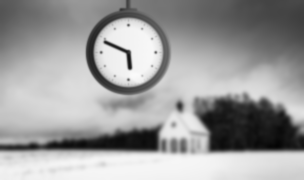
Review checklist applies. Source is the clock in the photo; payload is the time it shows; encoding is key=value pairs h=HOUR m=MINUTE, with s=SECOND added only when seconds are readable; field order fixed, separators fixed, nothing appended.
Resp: h=5 m=49
